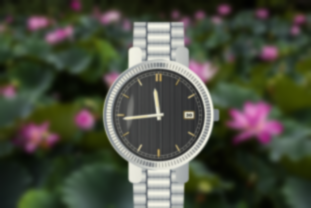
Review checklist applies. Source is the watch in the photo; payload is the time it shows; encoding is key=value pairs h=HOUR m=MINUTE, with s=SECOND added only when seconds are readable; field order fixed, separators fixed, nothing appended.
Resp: h=11 m=44
